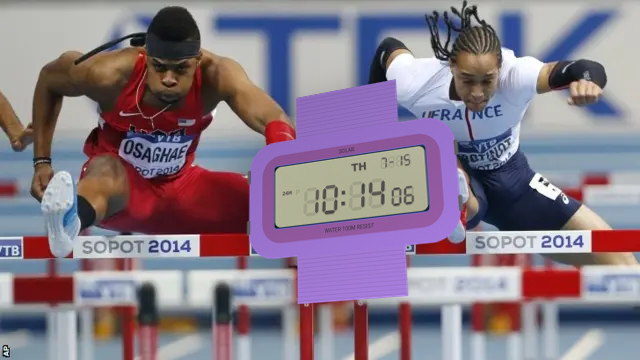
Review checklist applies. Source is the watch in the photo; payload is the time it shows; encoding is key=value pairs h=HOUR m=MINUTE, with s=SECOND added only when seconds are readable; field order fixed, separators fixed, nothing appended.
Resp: h=10 m=14 s=6
